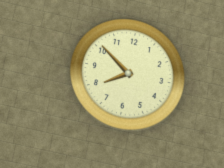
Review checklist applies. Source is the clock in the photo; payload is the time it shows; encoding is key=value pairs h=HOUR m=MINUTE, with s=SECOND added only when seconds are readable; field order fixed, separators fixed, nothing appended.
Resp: h=7 m=51
